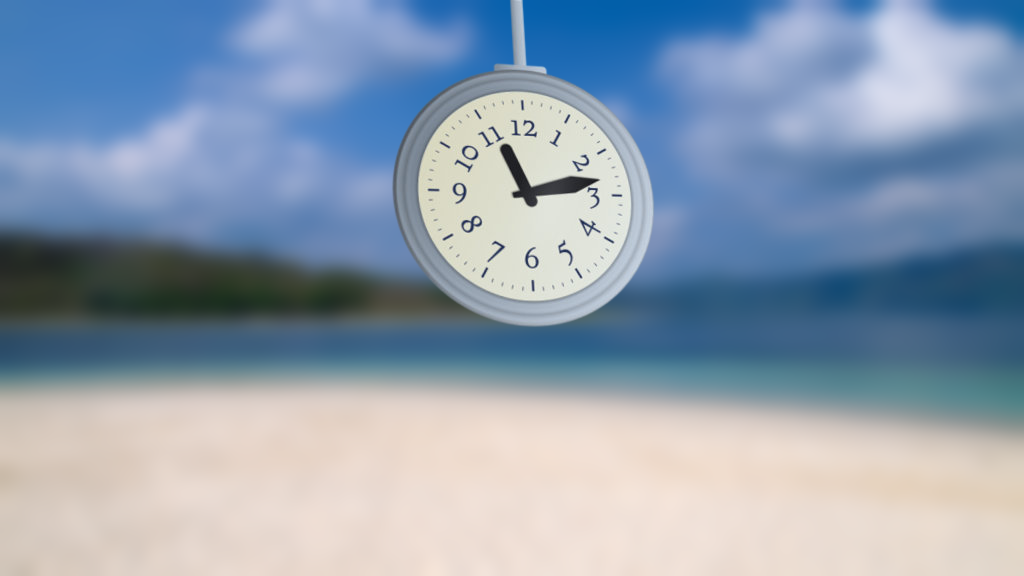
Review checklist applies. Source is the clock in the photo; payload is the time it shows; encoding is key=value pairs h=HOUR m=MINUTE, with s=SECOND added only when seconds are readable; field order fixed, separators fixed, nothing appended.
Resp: h=11 m=13
